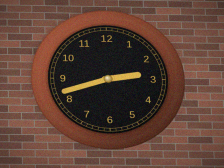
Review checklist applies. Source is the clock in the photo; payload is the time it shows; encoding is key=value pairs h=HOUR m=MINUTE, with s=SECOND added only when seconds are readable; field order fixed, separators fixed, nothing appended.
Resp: h=2 m=42
